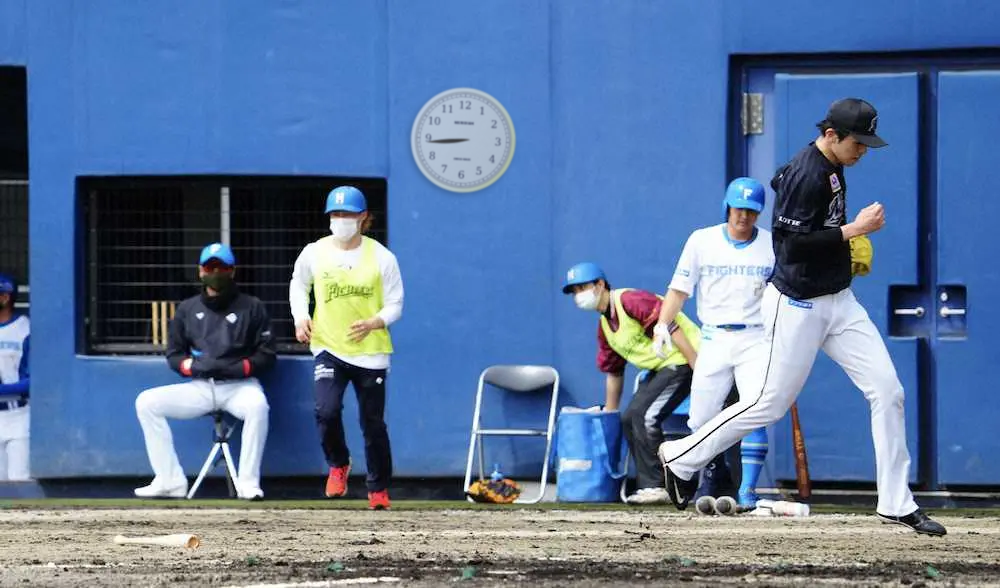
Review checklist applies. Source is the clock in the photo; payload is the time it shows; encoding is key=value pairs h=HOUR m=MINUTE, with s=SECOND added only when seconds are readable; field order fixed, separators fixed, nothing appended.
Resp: h=8 m=44
